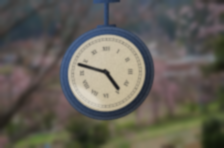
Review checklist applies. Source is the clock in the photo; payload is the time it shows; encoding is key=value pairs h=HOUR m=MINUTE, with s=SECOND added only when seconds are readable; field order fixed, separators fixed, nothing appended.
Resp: h=4 m=48
